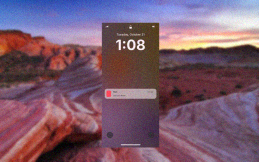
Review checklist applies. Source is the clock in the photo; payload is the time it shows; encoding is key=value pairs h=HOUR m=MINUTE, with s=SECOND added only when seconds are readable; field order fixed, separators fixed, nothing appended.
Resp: h=1 m=8
